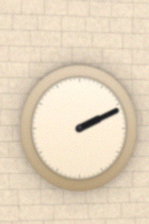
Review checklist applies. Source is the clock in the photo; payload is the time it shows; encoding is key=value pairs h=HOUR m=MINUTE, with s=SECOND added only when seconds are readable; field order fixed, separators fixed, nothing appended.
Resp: h=2 m=11
